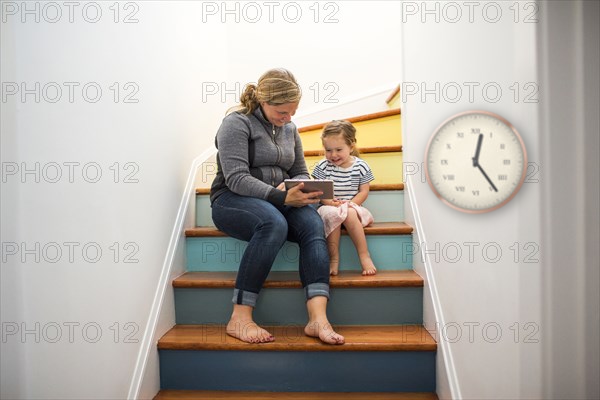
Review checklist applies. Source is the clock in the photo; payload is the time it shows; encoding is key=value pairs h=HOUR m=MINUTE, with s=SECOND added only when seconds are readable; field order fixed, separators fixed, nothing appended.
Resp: h=12 m=24
